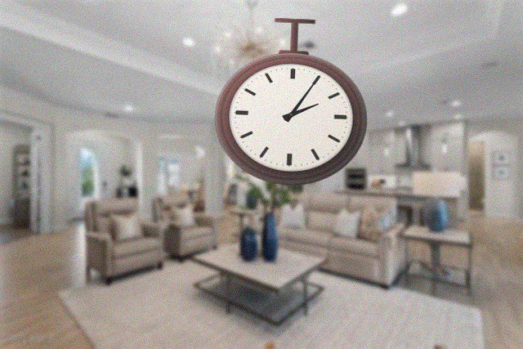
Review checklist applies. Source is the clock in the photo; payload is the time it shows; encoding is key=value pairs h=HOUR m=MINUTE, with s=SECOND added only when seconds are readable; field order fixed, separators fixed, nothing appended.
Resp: h=2 m=5
